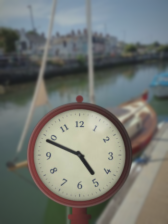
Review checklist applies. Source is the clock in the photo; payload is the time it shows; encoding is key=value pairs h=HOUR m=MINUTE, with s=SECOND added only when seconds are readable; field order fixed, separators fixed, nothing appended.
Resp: h=4 m=49
